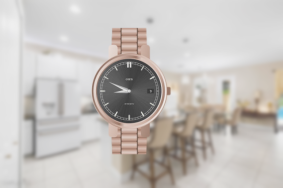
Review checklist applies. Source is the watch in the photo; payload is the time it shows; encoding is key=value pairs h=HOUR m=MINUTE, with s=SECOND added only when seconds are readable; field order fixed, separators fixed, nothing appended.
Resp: h=8 m=49
